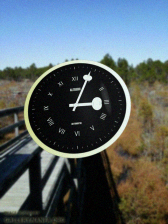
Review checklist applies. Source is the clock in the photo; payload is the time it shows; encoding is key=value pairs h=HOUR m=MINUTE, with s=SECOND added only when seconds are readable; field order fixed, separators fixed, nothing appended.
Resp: h=3 m=4
